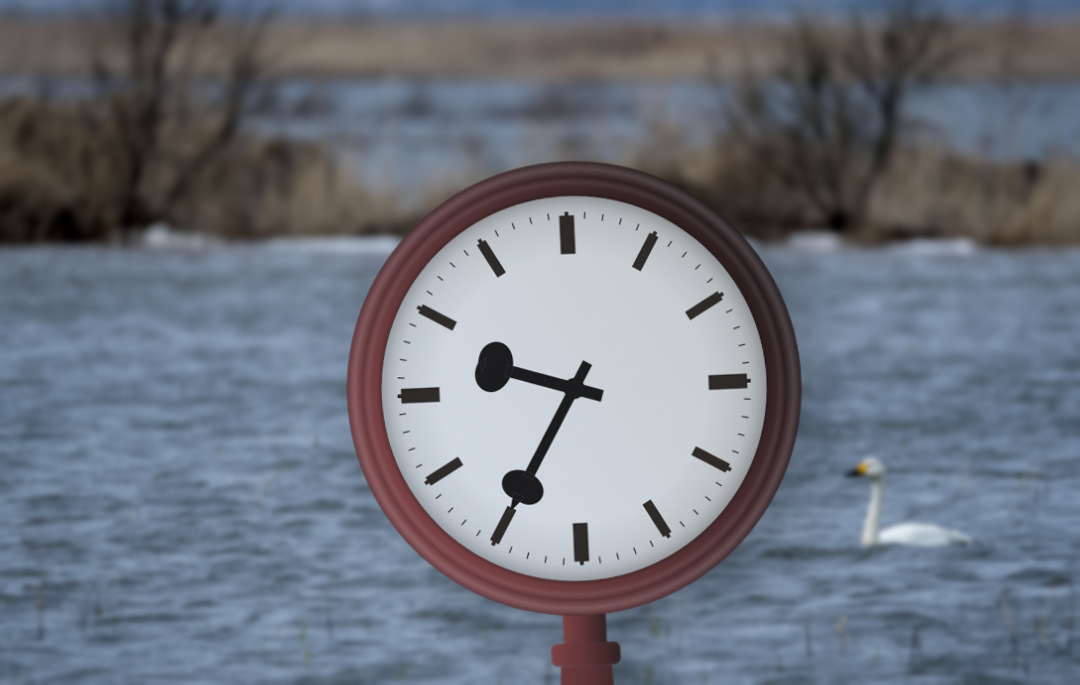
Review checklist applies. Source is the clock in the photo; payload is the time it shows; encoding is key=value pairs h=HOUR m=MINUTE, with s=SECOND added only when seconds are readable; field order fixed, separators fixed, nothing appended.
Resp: h=9 m=35
